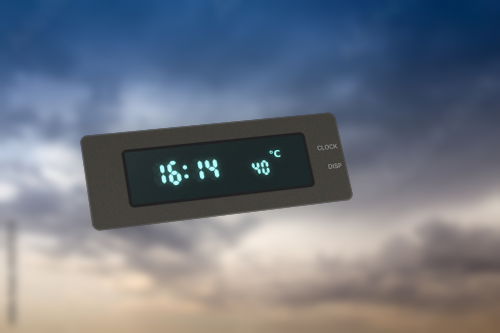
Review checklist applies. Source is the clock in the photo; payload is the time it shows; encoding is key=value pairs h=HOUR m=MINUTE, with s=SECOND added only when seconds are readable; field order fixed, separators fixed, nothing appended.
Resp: h=16 m=14
